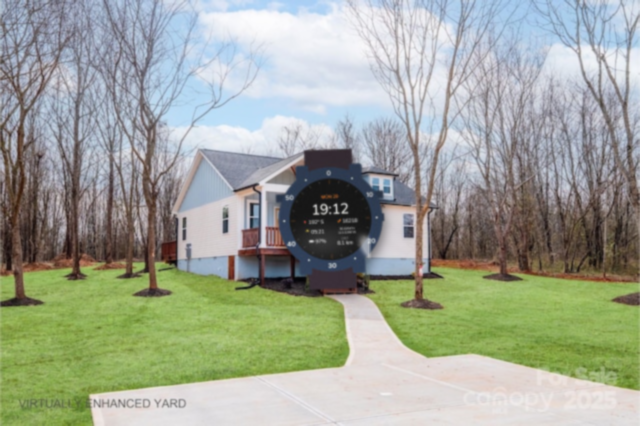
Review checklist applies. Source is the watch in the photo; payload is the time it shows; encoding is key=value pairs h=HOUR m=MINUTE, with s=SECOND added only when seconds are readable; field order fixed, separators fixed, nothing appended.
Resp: h=19 m=12
